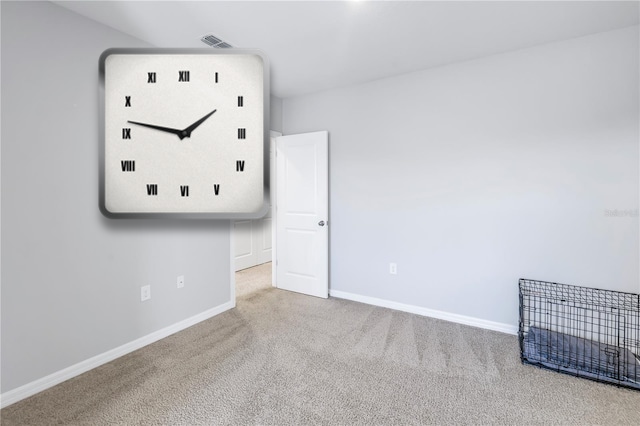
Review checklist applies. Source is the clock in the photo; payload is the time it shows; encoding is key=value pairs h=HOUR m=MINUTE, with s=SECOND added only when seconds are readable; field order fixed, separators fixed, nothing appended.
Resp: h=1 m=47
